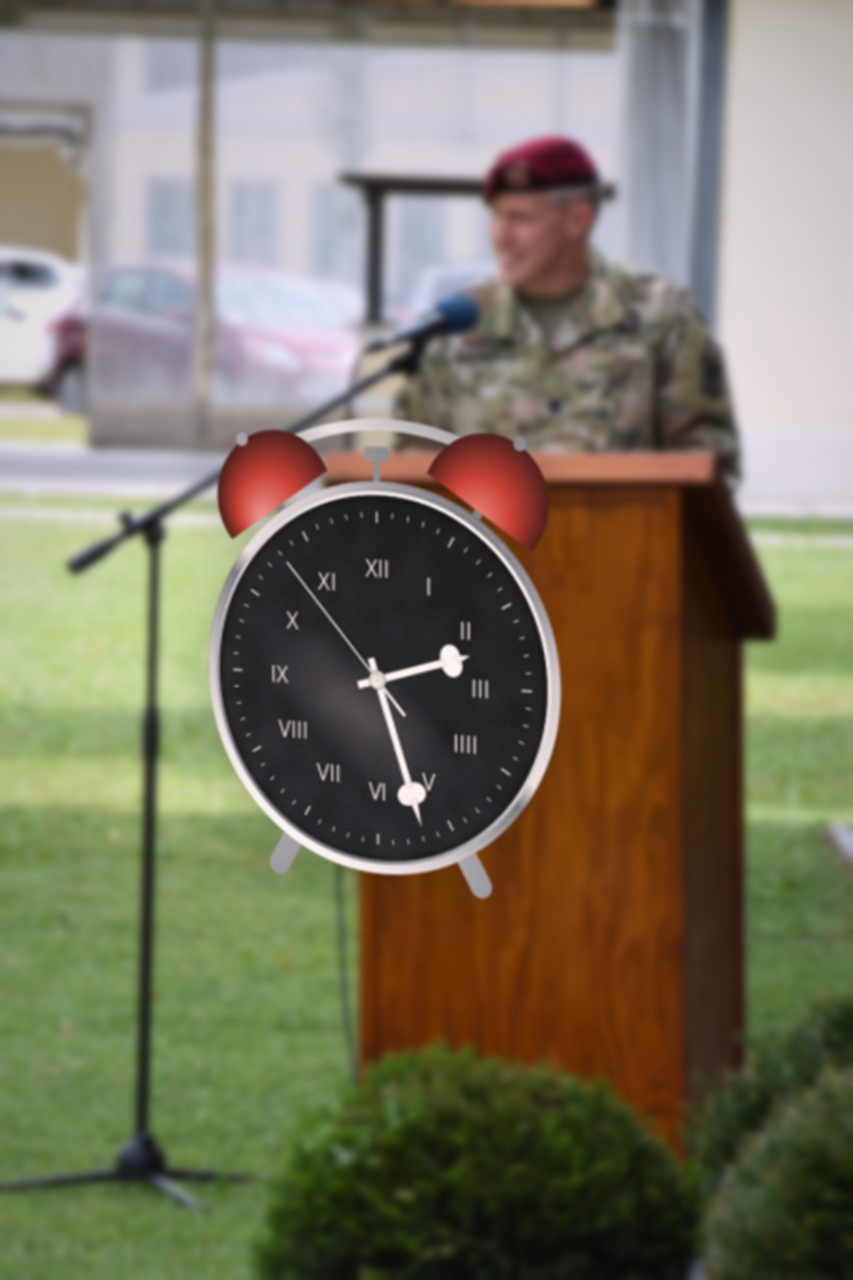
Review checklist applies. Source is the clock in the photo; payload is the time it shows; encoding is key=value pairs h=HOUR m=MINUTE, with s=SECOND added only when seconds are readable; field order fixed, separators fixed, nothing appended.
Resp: h=2 m=26 s=53
